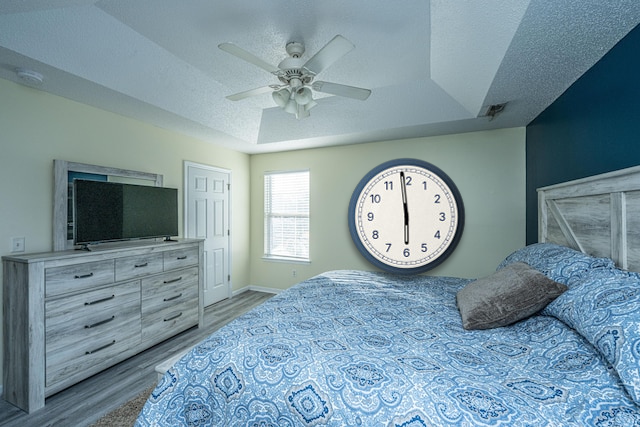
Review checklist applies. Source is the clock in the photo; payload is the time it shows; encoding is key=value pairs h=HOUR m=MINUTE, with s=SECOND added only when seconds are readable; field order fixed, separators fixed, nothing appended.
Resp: h=5 m=59
